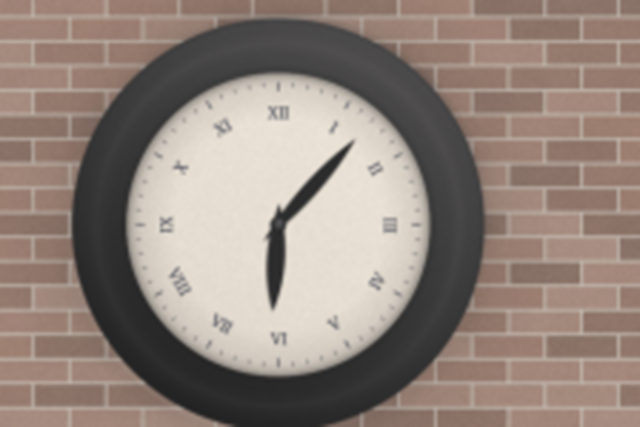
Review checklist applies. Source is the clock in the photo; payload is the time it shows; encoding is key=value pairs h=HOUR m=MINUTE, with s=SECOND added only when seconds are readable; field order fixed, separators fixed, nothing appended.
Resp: h=6 m=7
